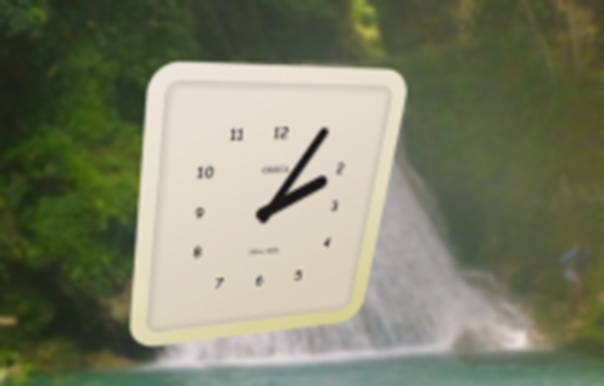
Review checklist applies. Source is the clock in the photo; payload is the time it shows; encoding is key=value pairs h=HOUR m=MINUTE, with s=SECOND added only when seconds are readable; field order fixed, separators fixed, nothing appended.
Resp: h=2 m=5
